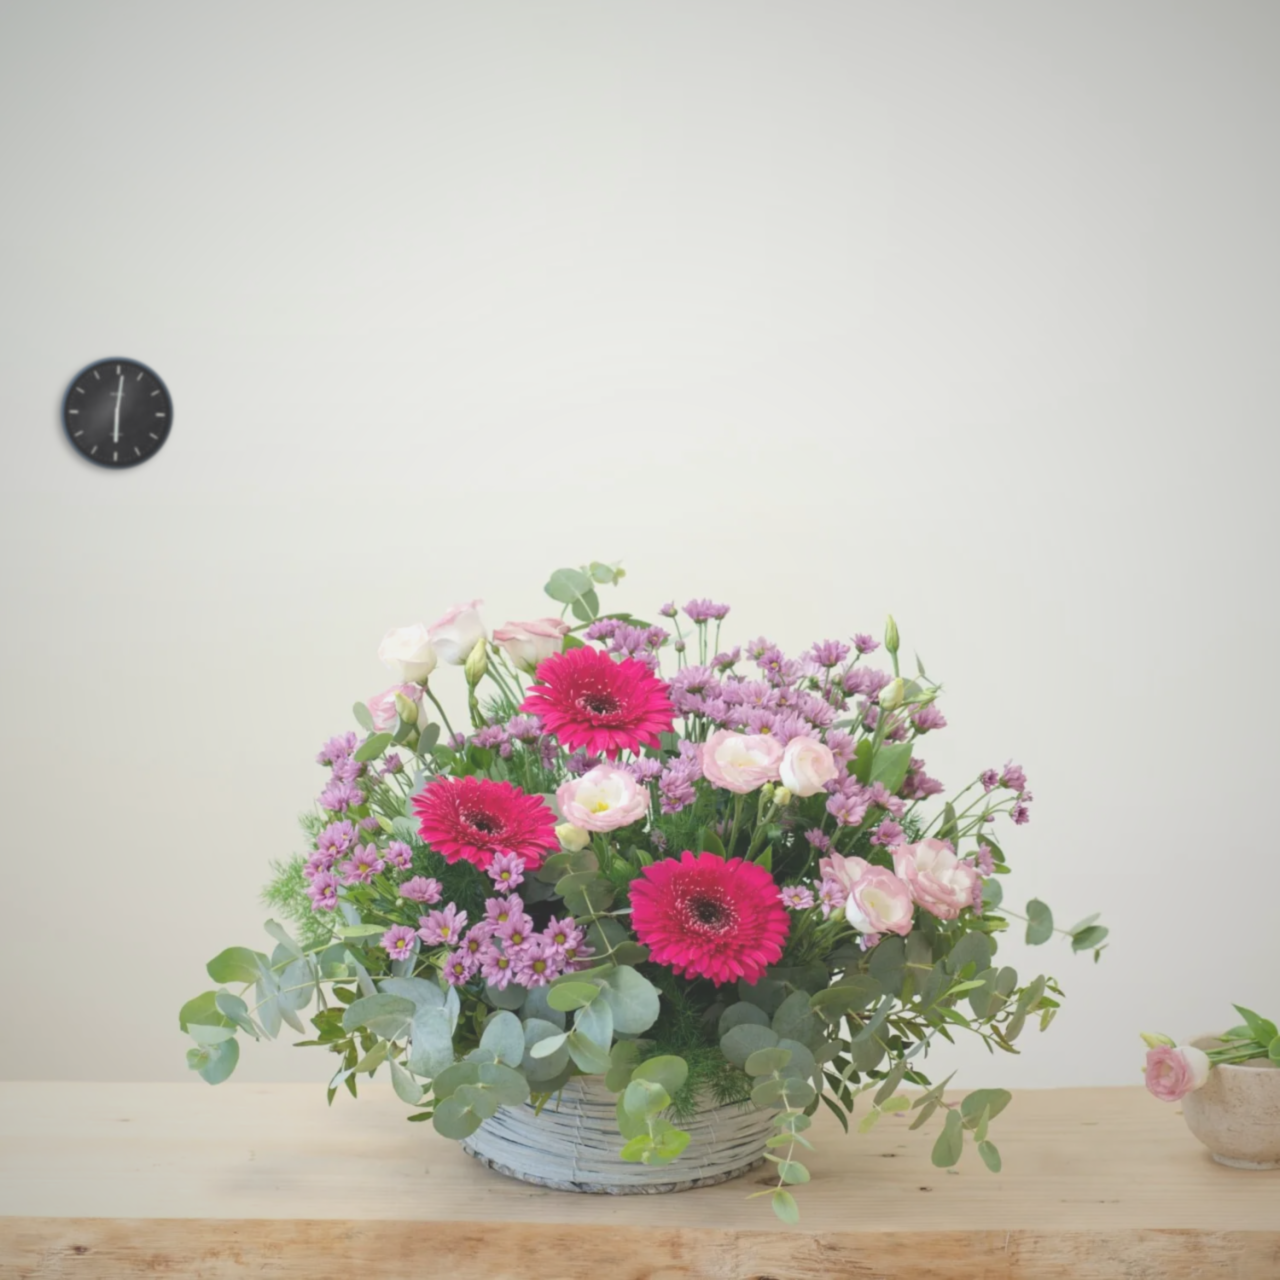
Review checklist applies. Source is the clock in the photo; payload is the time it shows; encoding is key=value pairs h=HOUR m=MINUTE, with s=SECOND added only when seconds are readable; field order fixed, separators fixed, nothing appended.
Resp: h=6 m=1
